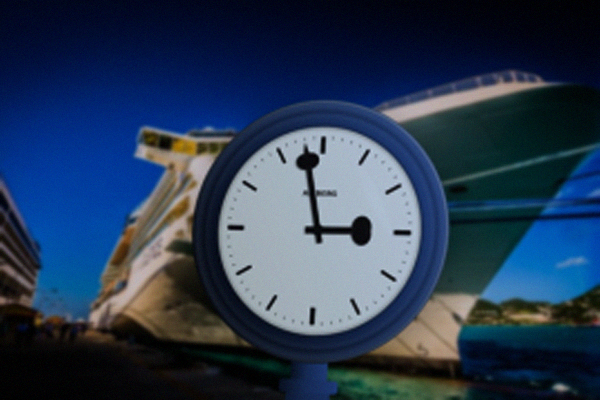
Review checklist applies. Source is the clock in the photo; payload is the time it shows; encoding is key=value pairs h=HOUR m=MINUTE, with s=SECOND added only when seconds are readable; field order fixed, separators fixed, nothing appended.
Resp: h=2 m=58
